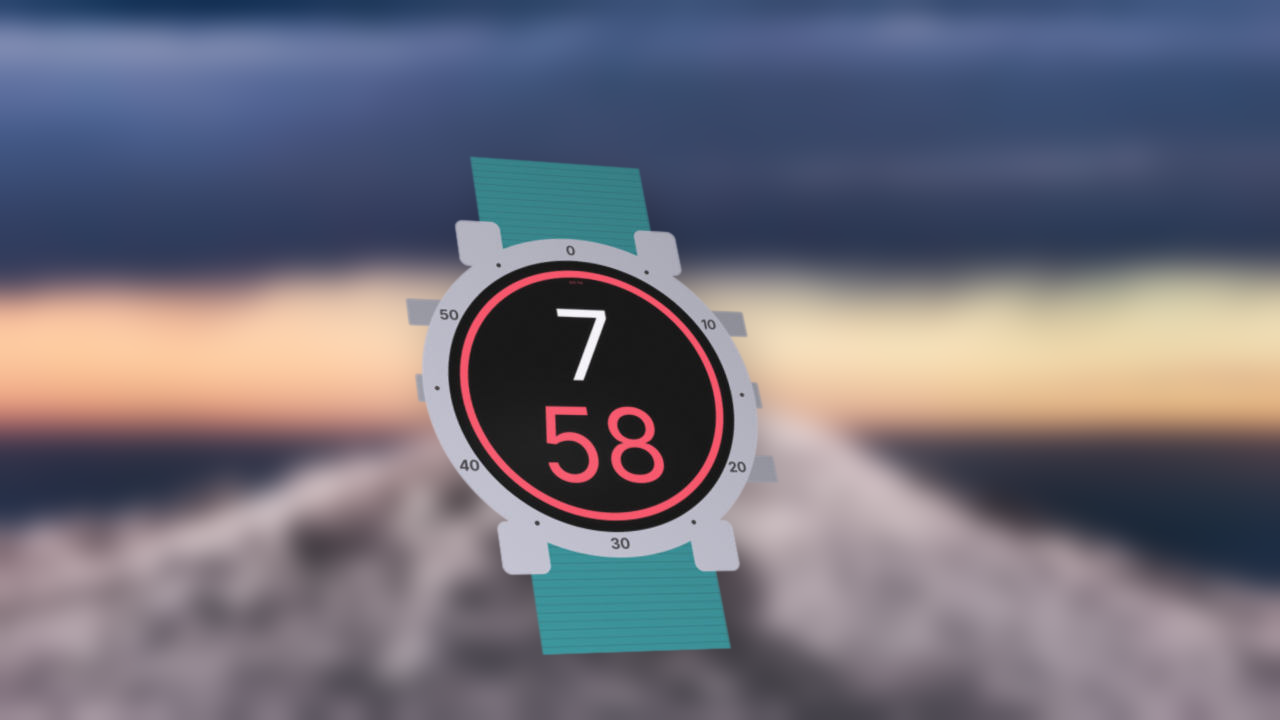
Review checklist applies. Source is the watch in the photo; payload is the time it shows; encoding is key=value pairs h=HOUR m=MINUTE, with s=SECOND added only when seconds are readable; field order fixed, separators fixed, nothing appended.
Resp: h=7 m=58
